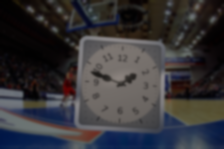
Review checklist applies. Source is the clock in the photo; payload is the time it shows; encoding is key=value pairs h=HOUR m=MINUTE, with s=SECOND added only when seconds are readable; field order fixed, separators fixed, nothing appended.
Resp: h=1 m=48
